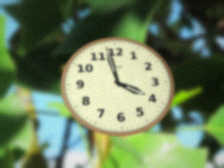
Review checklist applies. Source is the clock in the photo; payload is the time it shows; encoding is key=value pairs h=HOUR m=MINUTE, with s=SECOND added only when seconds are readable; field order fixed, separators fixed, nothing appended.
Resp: h=3 m=58
